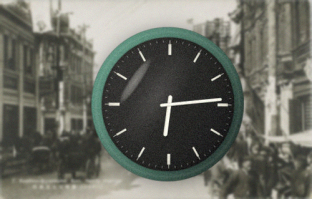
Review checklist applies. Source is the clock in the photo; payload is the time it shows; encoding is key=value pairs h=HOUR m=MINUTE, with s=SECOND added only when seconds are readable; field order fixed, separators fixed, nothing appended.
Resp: h=6 m=14
